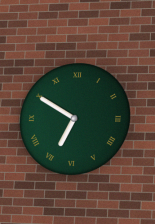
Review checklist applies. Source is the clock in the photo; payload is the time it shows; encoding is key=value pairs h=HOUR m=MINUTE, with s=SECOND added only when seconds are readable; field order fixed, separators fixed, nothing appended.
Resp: h=6 m=50
